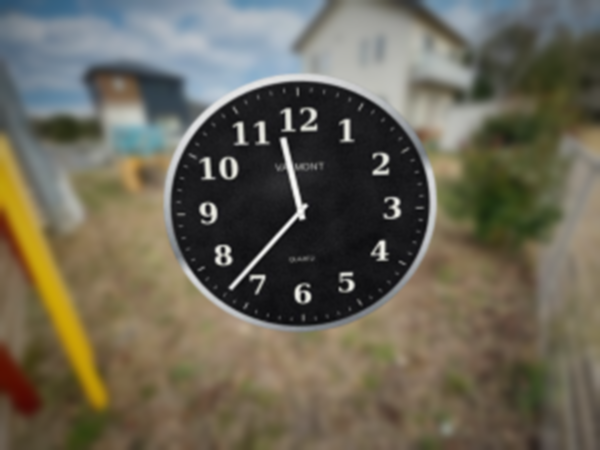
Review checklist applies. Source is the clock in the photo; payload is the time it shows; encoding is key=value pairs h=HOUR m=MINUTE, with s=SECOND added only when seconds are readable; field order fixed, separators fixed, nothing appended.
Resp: h=11 m=37
